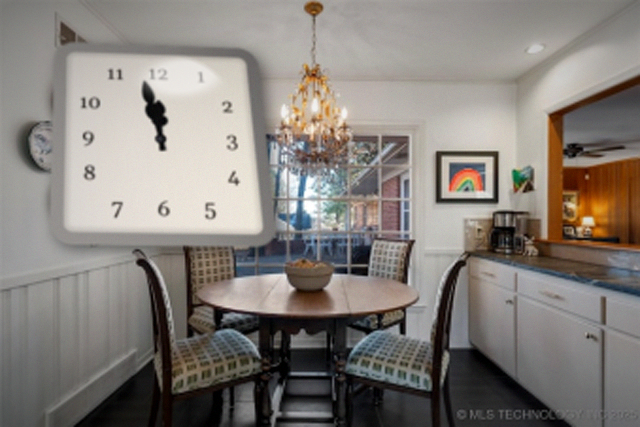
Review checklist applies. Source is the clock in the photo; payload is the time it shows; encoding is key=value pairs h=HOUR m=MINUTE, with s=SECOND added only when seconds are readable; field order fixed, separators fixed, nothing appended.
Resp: h=11 m=58
